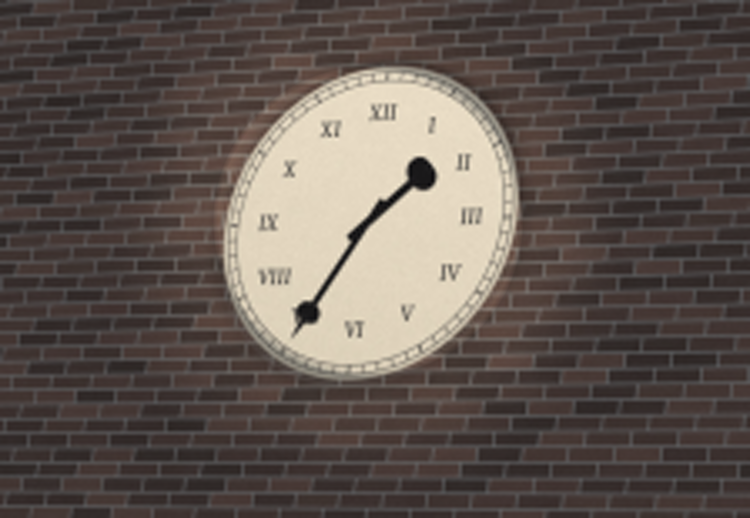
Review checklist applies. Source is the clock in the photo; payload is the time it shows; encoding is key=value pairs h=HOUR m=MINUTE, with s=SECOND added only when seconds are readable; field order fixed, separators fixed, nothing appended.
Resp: h=1 m=35
